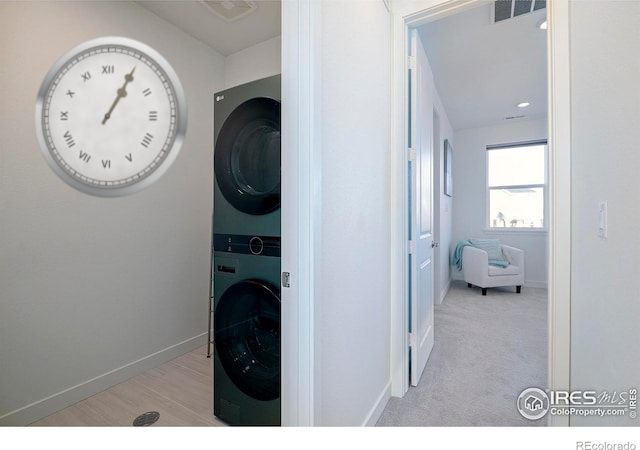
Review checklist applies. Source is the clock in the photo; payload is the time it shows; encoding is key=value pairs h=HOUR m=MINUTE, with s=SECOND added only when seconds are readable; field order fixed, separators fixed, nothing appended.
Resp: h=1 m=5
